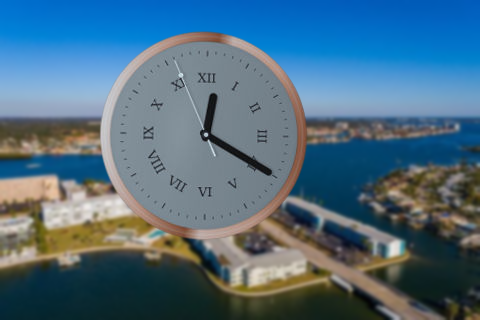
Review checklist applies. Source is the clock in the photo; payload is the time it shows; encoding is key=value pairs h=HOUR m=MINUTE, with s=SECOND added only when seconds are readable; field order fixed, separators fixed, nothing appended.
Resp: h=12 m=19 s=56
